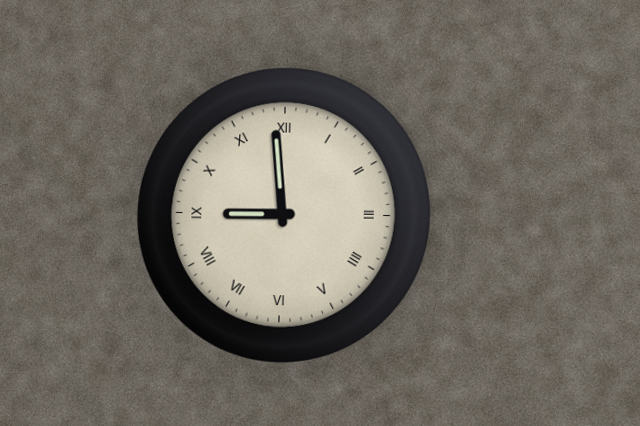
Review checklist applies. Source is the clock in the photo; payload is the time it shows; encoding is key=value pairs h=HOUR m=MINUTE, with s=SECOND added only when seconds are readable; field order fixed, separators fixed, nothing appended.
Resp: h=8 m=59
